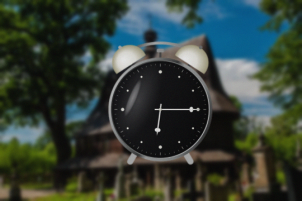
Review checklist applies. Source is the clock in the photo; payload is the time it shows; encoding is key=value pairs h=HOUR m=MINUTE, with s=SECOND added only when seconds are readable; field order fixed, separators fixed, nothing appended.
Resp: h=6 m=15
